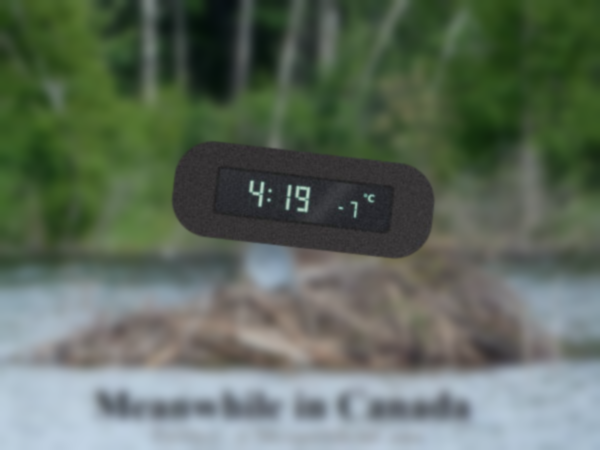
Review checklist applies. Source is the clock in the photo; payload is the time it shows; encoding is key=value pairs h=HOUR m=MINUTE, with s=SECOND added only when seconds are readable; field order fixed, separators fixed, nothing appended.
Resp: h=4 m=19
